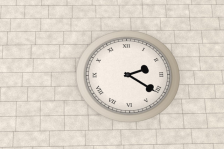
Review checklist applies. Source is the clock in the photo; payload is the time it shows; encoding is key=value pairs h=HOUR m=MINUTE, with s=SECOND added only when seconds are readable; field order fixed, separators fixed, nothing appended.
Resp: h=2 m=21
